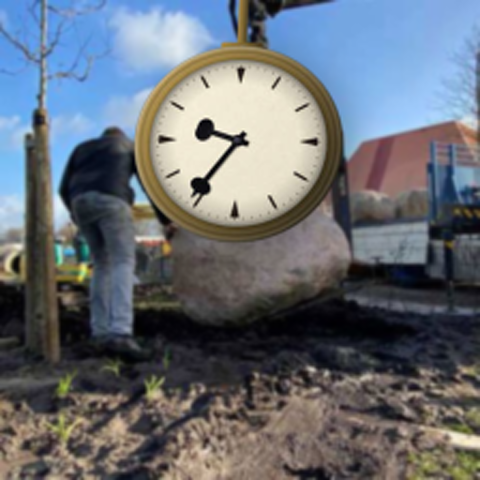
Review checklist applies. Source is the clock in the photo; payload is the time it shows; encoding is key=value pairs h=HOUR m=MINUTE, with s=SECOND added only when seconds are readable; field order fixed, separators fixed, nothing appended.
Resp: h=9 m=36
